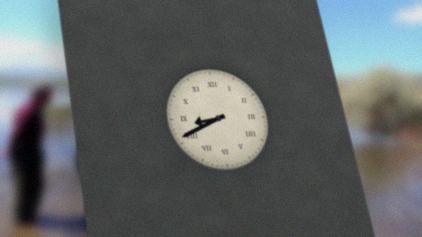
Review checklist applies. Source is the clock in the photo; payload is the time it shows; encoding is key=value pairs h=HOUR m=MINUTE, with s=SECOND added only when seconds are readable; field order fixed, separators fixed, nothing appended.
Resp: h=8 m=41
